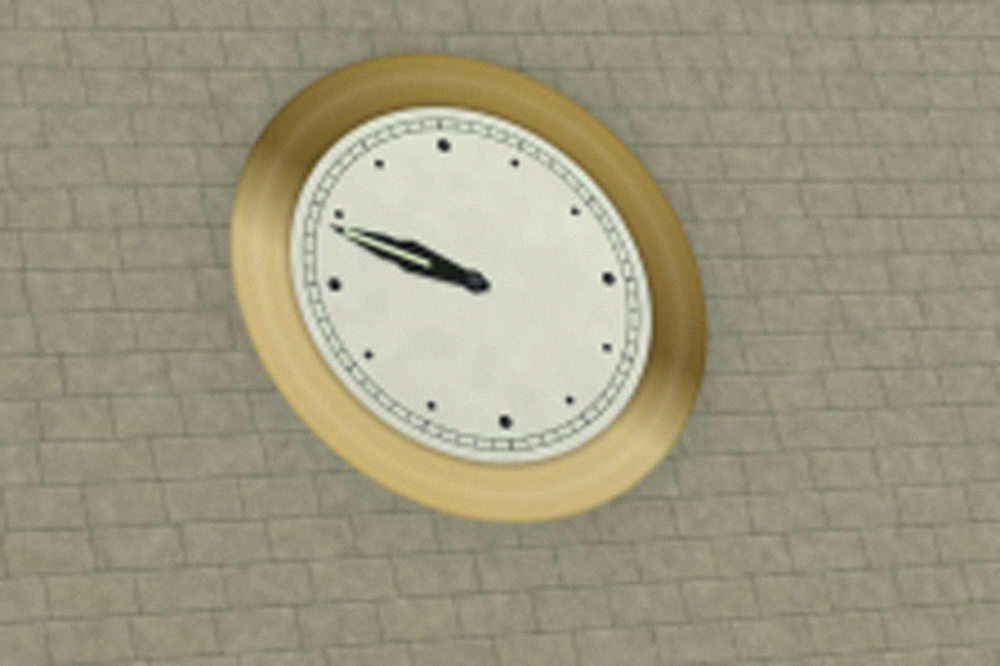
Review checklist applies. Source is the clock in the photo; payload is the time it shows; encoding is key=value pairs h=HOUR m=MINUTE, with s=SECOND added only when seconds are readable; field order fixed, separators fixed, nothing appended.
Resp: h=9 m=49
